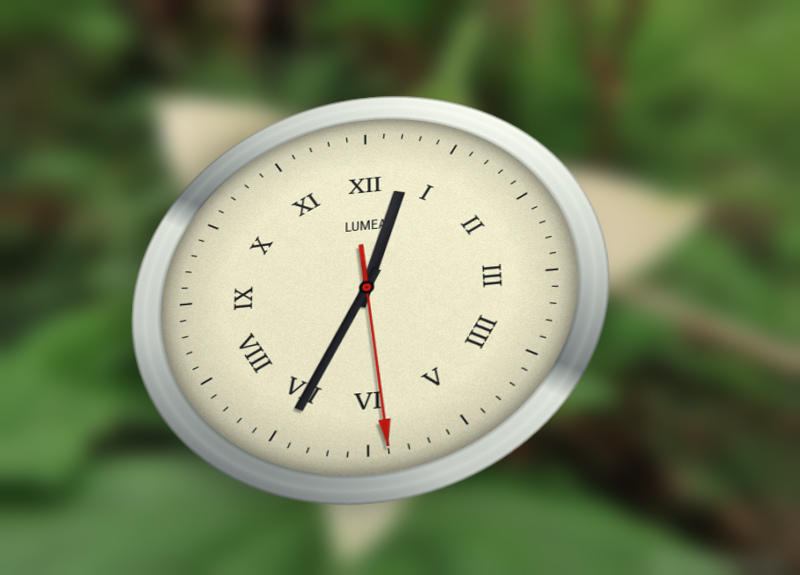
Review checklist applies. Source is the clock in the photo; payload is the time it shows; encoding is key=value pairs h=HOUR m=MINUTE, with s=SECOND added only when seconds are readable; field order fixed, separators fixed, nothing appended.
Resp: h=12 m=34 s=29
